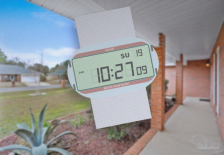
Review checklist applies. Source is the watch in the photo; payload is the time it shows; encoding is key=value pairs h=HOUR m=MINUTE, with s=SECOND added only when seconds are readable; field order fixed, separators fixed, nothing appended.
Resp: h=10 m=27 s=9
